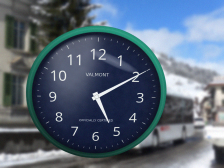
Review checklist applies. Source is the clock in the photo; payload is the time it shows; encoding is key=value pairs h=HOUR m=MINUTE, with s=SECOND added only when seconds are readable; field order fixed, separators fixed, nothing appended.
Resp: h=5 m=10
